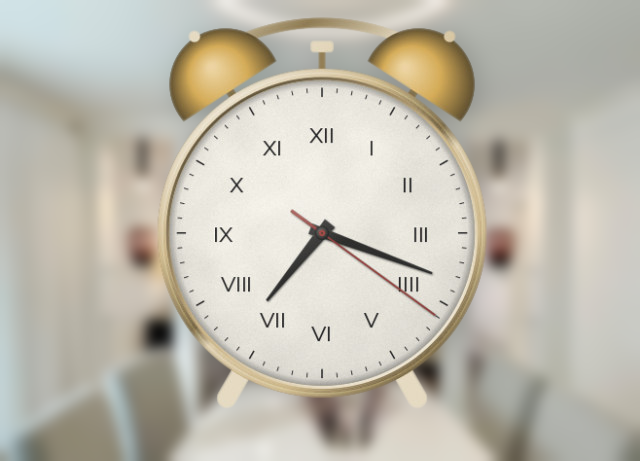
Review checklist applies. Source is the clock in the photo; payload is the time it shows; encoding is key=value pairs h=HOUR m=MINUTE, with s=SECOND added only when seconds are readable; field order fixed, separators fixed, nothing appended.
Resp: h=7 m=18 s=21
